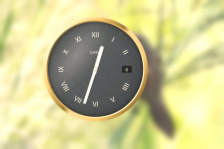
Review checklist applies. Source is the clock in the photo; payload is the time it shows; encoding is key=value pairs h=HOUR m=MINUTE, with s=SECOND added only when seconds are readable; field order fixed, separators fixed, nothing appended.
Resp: h=12 m=33
